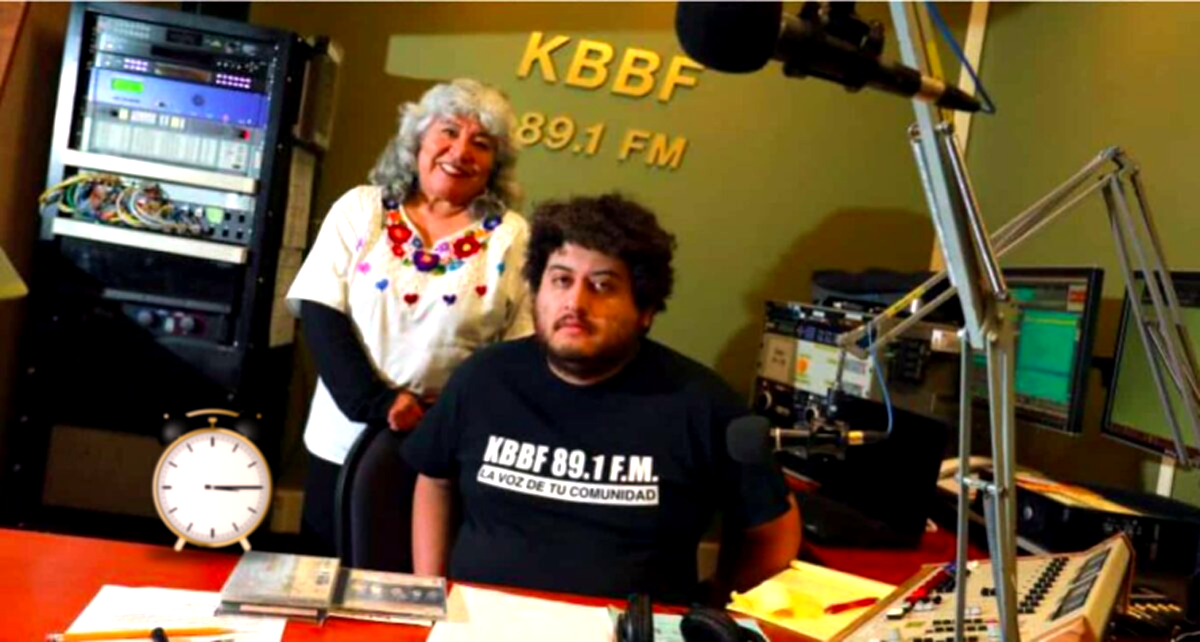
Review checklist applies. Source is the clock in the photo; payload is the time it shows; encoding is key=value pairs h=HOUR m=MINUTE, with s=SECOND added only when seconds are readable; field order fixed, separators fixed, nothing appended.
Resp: h=3 m=15
